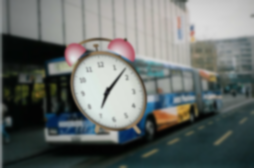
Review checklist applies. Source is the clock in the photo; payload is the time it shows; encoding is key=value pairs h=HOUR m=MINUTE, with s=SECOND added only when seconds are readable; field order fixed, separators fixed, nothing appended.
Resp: h=7 m=8
